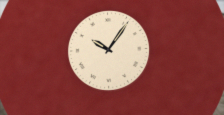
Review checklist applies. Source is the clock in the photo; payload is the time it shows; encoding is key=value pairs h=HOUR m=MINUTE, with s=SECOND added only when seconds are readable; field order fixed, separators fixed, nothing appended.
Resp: h=10 m=6
